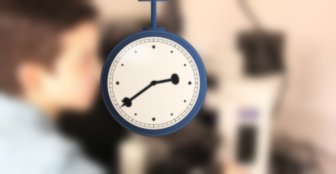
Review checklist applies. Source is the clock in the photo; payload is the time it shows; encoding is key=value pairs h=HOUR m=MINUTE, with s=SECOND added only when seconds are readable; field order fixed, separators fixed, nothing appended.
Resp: h=2 m=39
